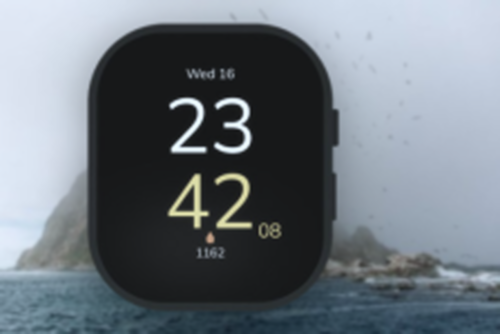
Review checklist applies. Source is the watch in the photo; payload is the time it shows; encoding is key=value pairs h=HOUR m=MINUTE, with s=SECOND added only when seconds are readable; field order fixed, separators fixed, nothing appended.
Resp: h=23 m=42 s=8
